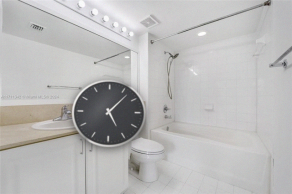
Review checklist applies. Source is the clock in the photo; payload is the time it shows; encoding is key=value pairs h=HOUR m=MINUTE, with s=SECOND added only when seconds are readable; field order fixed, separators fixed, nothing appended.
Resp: h=5 m=7
